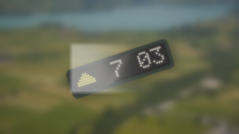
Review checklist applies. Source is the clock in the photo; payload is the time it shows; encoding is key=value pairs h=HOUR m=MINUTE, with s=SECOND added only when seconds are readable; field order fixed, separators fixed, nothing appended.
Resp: h=7 m=3
